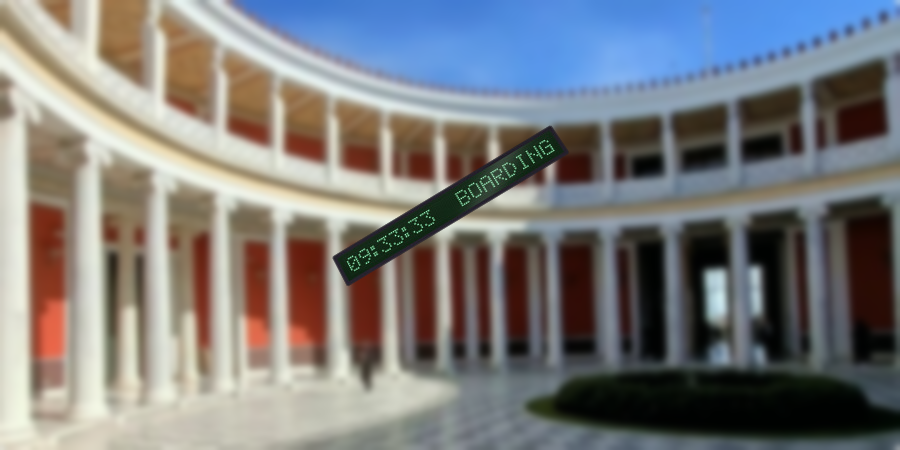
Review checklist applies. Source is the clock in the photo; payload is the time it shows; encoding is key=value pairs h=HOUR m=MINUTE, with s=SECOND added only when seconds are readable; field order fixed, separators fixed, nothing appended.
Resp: h=9 m=33 s=33
